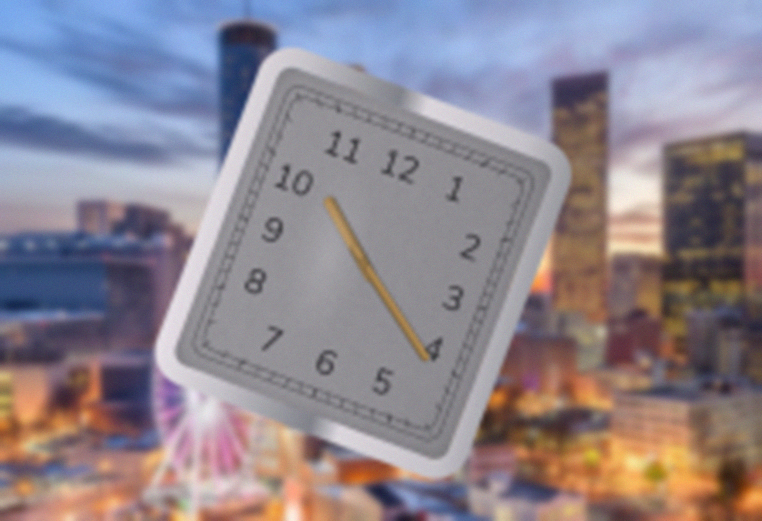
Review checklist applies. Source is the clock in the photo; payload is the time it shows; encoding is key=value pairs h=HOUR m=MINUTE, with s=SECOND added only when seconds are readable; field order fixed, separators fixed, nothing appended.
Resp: h=10 m=21
